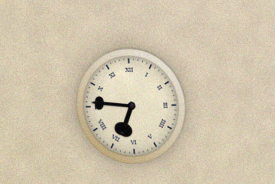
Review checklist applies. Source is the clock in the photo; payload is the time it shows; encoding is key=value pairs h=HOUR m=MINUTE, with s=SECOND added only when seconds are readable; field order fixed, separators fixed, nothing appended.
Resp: h=6 m=46
